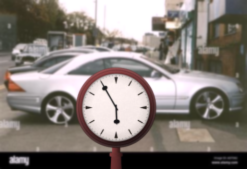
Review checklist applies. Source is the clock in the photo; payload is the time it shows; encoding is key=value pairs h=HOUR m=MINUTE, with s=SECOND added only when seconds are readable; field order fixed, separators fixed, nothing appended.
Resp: h=5 m=55
